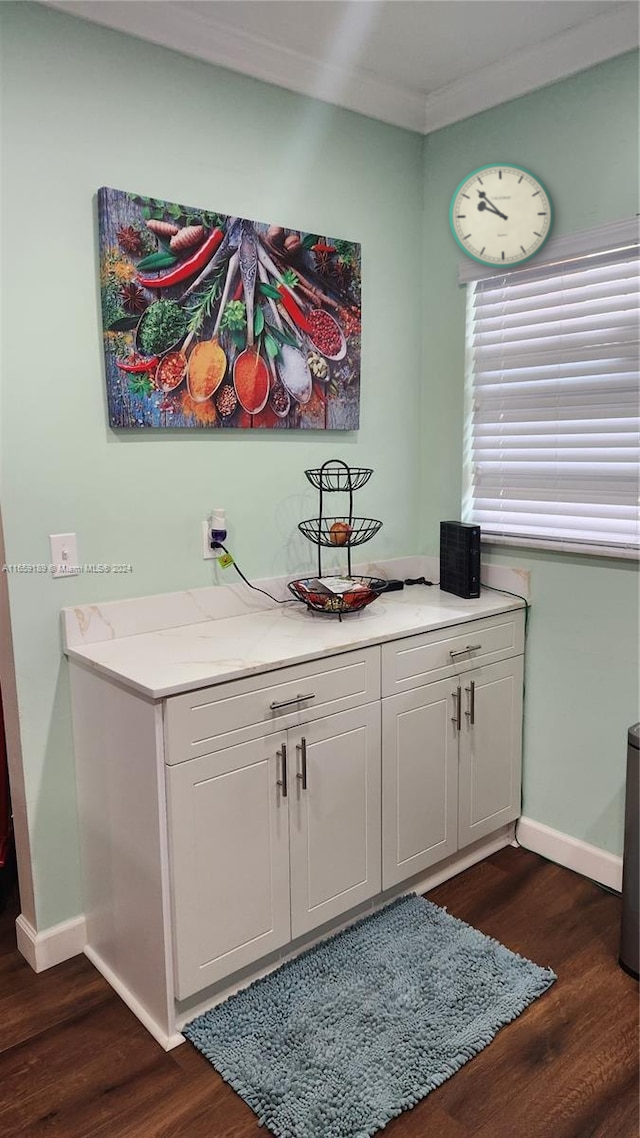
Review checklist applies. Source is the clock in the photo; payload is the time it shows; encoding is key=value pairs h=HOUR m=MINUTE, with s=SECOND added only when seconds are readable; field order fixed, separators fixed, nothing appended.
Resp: h=9 m=53
